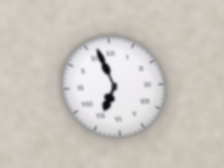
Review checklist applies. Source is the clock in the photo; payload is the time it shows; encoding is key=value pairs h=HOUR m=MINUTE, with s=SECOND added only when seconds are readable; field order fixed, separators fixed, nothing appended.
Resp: h=6 m=57
